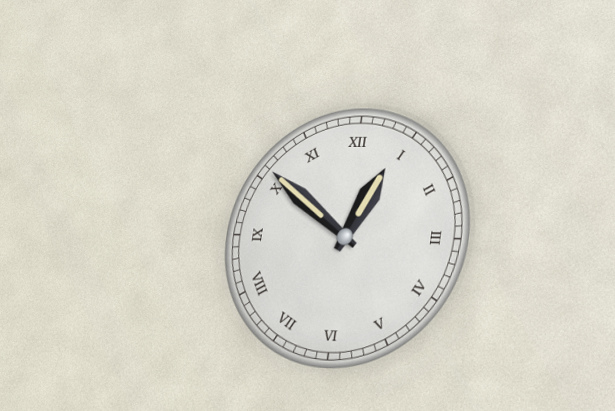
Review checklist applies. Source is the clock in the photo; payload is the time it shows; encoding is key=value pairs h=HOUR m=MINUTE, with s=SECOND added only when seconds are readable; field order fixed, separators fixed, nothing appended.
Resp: h=12 m=51
